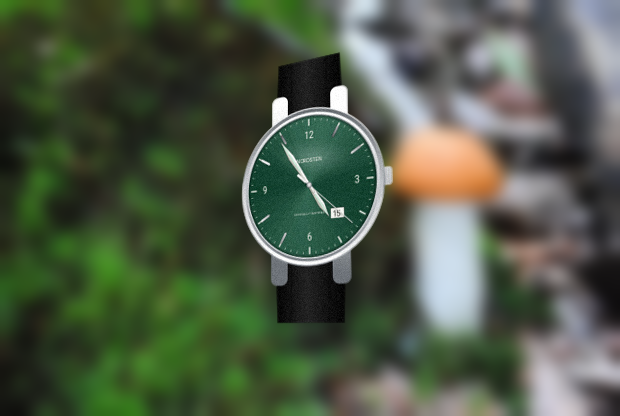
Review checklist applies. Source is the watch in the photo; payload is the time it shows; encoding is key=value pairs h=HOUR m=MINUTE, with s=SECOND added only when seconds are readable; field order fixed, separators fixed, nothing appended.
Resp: h=4 m=54 s=22
